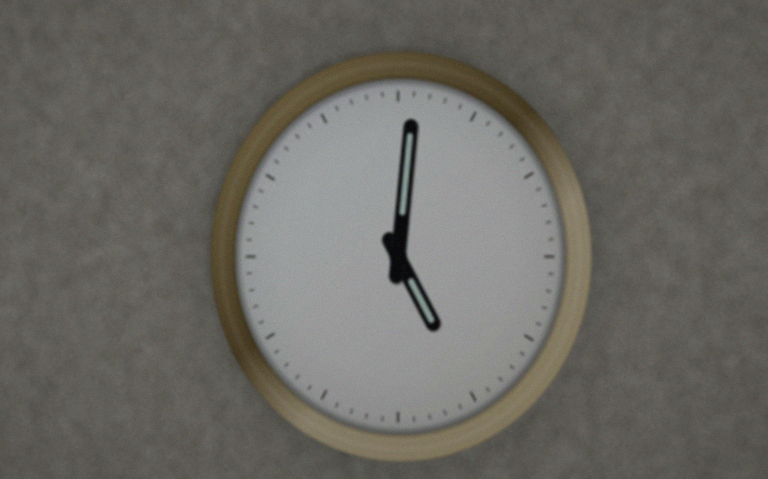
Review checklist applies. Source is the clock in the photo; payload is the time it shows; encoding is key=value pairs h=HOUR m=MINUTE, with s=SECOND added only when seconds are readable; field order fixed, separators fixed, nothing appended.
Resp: h=5 m=1
